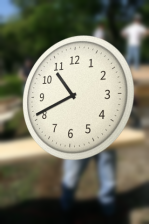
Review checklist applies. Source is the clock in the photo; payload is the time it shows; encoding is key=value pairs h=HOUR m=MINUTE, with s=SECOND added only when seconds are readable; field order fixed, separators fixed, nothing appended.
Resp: h=10 m=41
